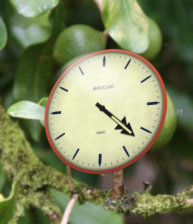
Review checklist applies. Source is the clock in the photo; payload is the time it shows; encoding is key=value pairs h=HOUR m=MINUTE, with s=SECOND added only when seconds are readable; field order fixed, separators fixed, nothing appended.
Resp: h=4 m=22
